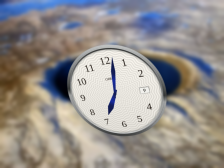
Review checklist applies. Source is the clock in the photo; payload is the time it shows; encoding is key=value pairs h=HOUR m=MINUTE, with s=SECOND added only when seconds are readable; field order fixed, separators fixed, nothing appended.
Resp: h=7 m=2
